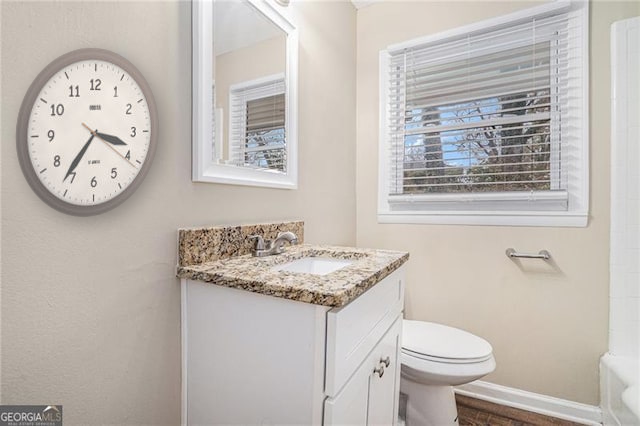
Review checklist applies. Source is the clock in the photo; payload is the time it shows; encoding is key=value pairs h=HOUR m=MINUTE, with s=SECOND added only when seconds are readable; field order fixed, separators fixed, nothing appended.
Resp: h=3 m=36 s=21
